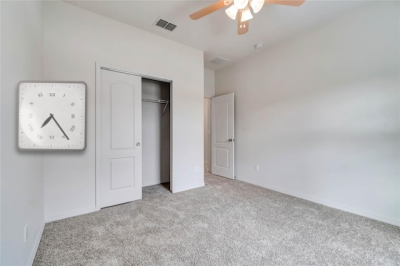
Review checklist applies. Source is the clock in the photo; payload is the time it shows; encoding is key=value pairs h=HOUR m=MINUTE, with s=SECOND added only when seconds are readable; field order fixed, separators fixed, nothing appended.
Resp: h=7 m=24
